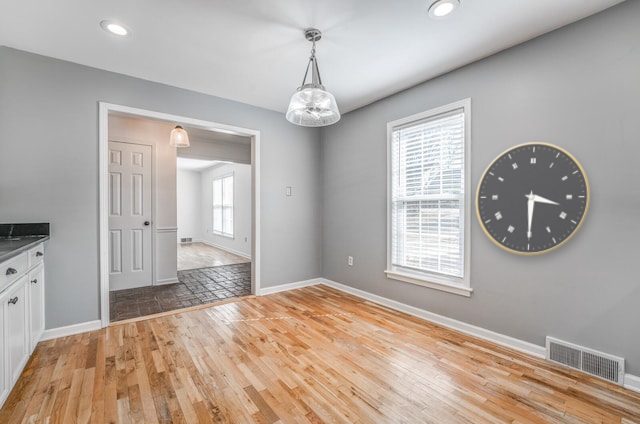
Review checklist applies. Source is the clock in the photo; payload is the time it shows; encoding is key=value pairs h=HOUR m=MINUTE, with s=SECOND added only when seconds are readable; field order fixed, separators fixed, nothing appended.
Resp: h=3 m=30
